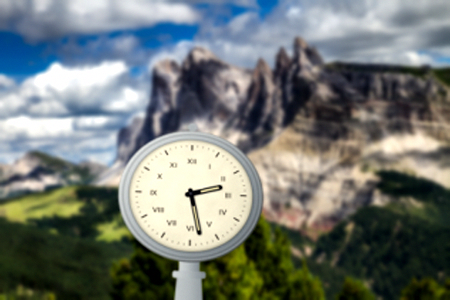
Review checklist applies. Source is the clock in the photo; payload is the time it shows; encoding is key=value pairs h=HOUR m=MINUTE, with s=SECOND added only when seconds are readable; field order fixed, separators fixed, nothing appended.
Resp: h=2 m=28
